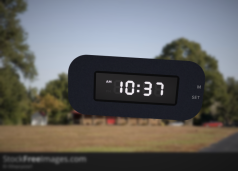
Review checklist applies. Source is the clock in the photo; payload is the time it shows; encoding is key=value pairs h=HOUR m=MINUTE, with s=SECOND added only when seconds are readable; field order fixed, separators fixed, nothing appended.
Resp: h=10 m=37
